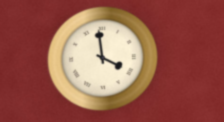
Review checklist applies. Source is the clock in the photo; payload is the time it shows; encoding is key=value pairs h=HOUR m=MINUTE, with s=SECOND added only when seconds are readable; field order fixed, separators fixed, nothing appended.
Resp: h=3 m=59
